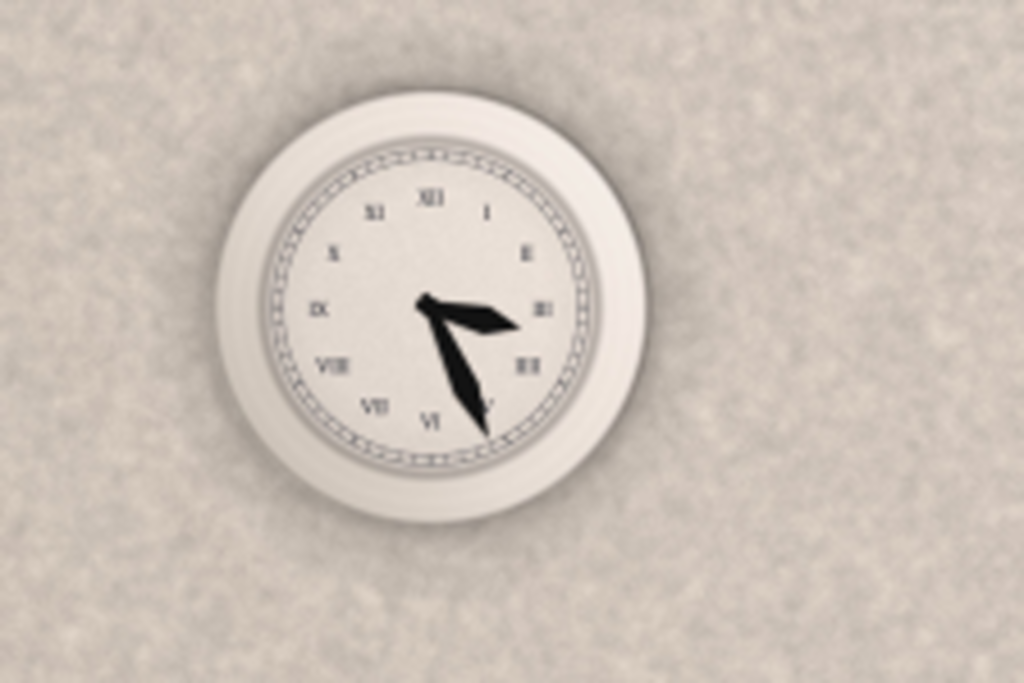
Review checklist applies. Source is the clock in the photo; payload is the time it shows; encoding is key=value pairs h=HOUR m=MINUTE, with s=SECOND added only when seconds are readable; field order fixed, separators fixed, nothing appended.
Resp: h=3 m=26
